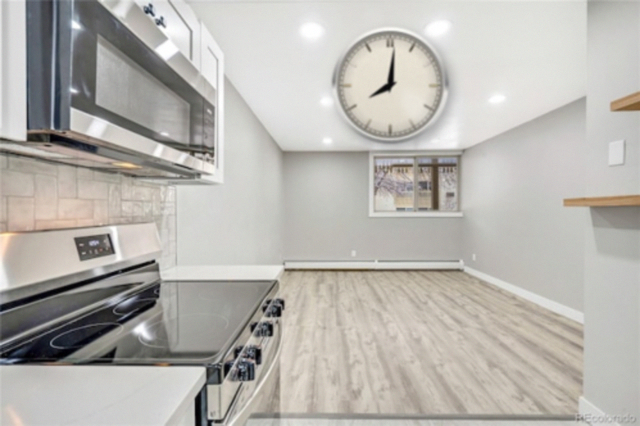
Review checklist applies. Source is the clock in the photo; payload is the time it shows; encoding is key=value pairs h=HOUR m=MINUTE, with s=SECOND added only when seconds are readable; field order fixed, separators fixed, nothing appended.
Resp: h=8 m=1
